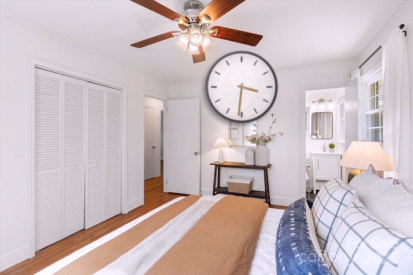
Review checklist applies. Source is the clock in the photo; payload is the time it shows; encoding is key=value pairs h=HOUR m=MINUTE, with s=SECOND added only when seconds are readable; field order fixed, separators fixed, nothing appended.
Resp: h=3 m=31
